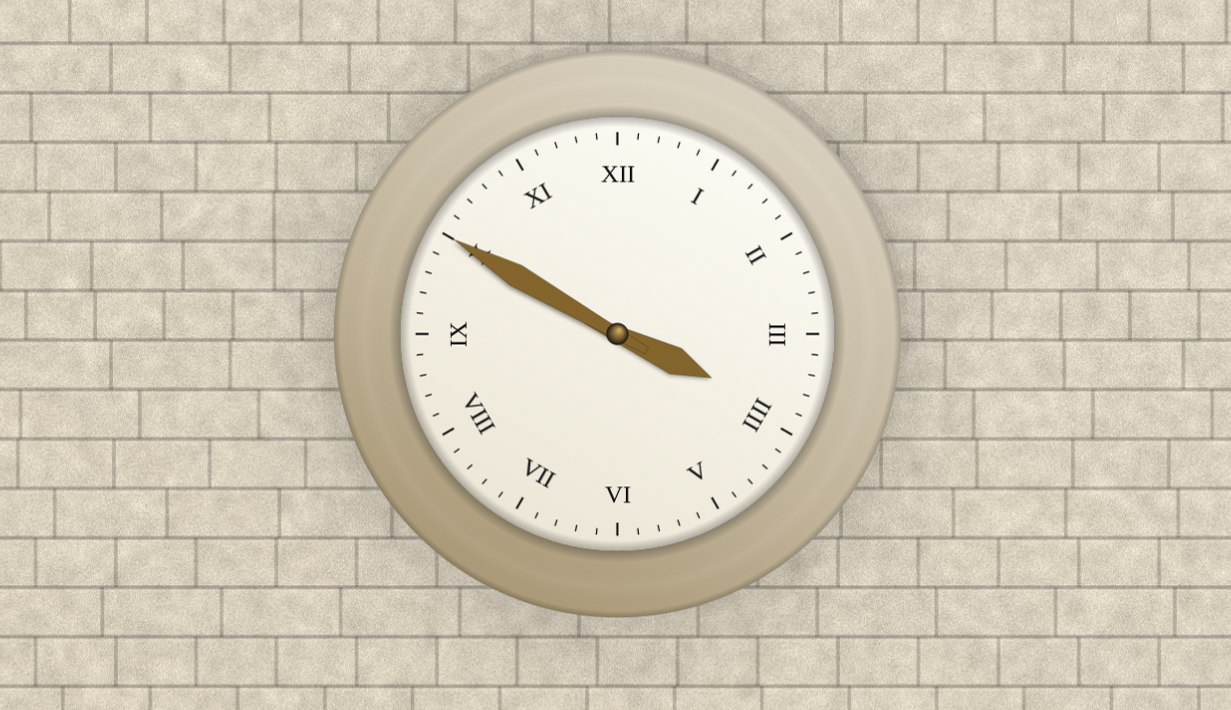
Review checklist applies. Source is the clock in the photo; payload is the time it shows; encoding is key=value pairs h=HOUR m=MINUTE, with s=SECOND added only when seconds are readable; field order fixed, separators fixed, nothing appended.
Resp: h=3 m=50
